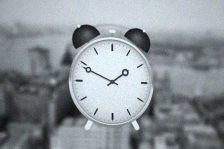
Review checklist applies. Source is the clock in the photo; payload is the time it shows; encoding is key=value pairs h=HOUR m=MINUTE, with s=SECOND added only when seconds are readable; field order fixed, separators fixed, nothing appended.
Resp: h=1 m=49
